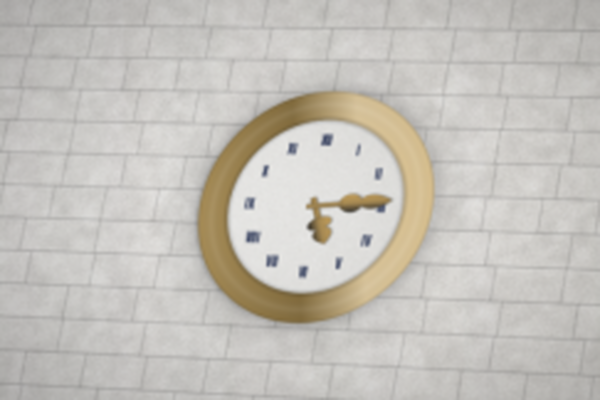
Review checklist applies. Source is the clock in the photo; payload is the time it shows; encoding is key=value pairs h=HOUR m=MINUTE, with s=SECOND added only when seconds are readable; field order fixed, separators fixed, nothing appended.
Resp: h=5 m=14
